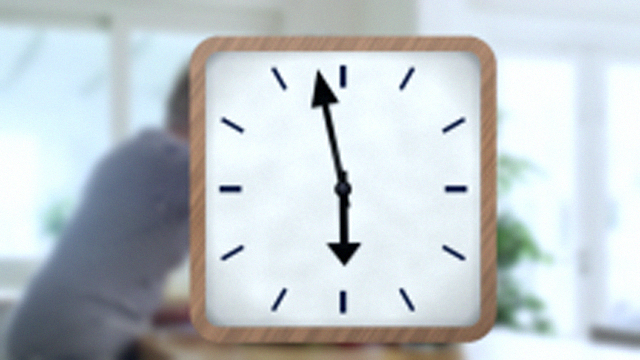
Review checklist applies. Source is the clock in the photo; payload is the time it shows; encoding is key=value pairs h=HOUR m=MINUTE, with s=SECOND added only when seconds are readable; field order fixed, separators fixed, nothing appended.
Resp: h=5 m=58
